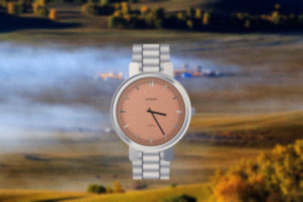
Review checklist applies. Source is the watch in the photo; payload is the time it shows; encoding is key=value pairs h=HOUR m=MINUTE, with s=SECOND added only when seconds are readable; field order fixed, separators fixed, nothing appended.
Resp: h=3 m=25
